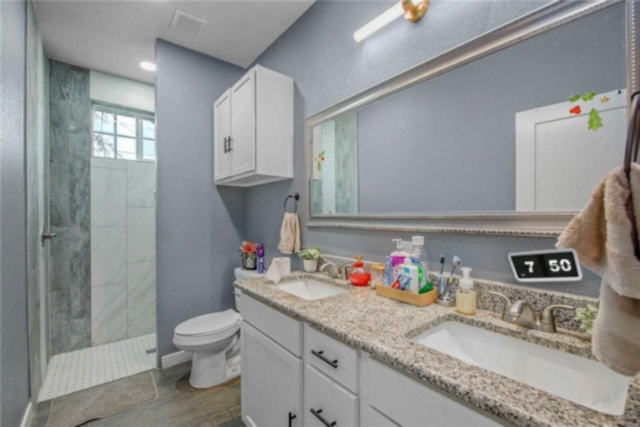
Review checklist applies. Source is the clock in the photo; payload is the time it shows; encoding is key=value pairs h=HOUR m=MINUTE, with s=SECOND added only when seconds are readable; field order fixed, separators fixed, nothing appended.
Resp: h=7 m=50
